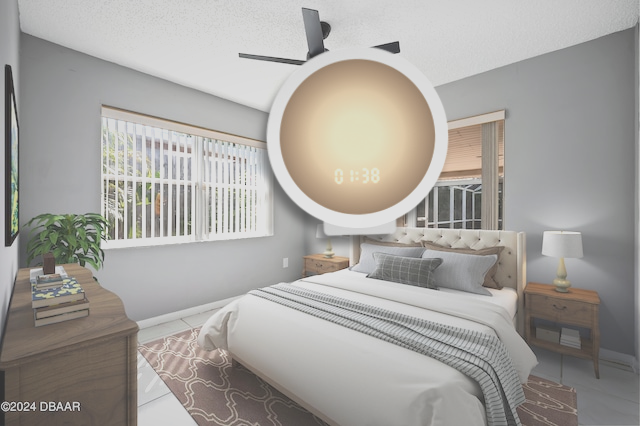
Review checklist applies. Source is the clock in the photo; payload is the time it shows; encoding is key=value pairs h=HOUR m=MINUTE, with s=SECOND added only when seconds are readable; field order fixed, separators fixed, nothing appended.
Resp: h=1 m=38
